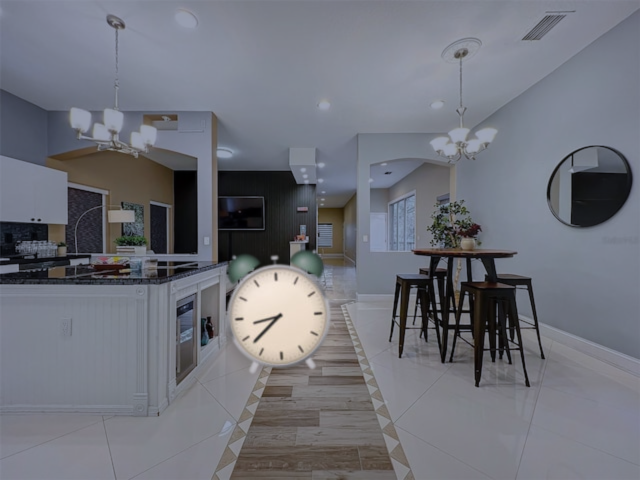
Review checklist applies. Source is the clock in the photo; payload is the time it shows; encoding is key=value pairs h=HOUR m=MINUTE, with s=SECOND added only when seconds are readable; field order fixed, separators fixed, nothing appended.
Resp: h=8 m=38
